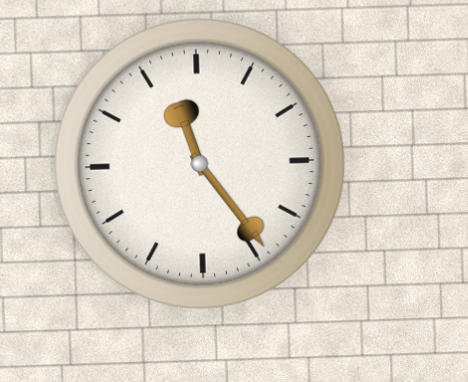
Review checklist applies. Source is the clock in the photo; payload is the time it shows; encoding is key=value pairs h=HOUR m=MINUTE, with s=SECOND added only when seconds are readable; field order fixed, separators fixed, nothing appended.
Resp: h=11 m=24
